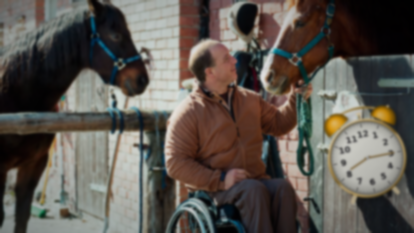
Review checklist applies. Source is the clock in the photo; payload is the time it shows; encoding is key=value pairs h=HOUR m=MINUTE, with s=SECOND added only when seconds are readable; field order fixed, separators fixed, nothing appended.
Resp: h=8 m=15
